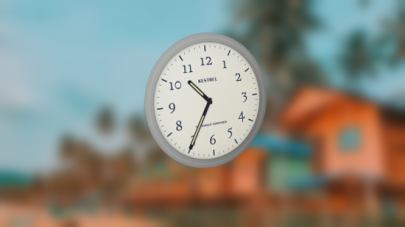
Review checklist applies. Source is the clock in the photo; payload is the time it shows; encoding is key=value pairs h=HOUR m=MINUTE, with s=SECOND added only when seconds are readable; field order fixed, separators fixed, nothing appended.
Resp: h=10 m=35
